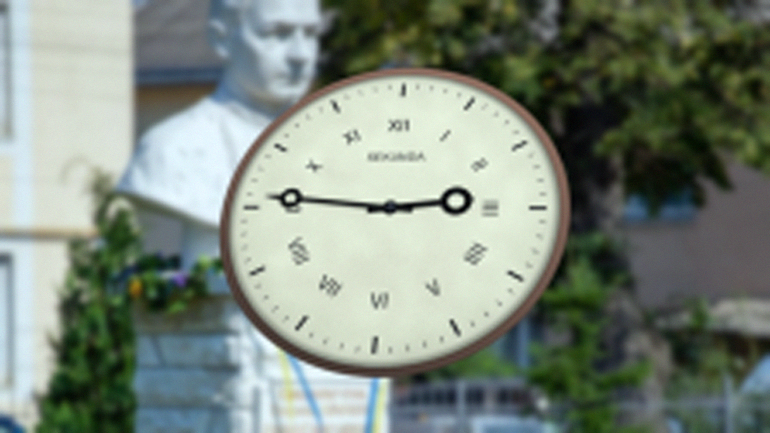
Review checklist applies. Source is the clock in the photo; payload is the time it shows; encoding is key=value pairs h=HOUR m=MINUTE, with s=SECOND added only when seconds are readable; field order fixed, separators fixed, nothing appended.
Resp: h=2 m=46
